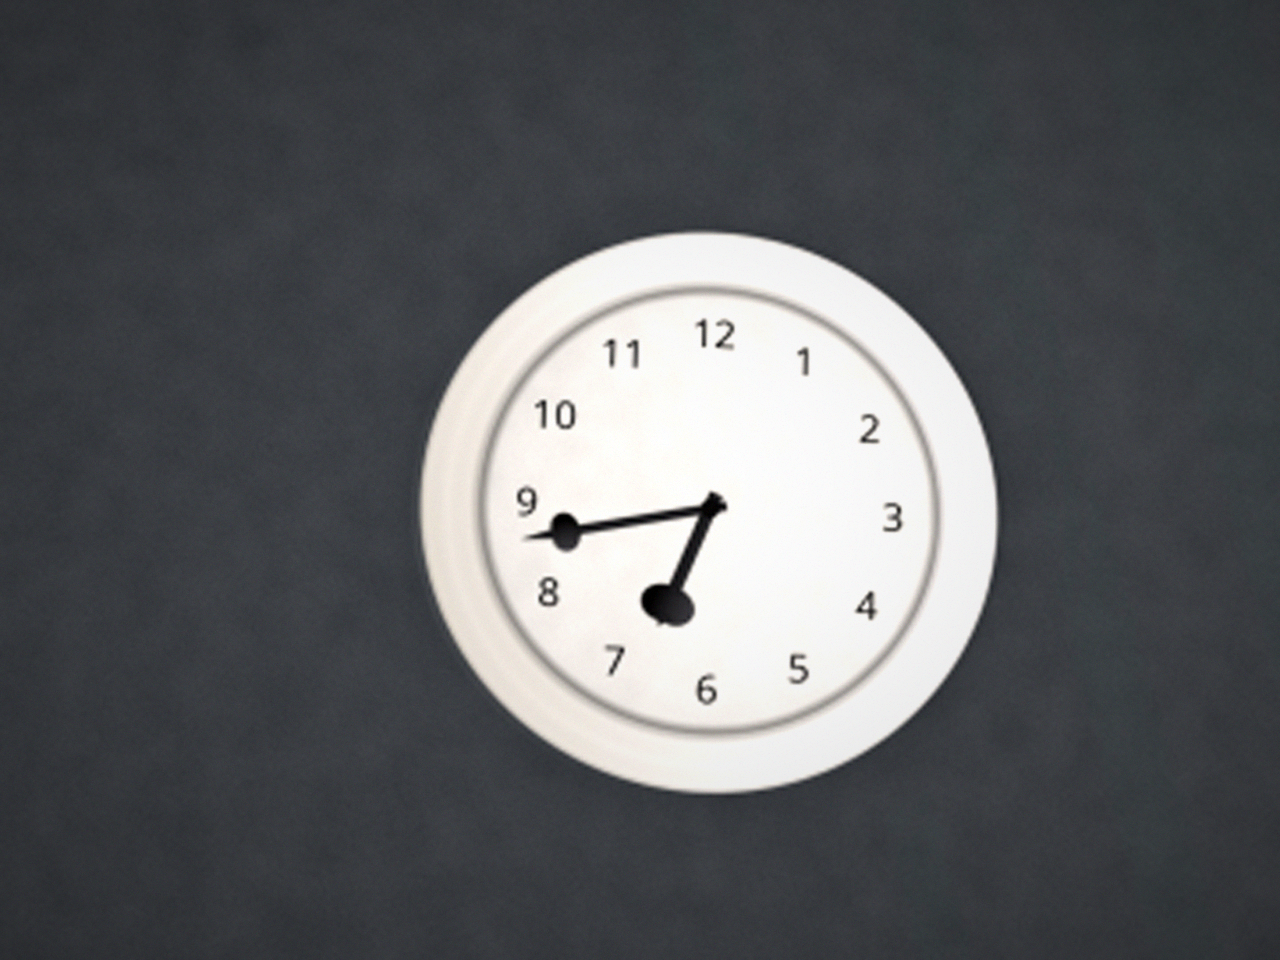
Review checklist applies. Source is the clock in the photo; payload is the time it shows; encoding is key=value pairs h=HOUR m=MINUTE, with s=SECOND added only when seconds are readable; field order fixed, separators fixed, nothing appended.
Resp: h=6 m=43
